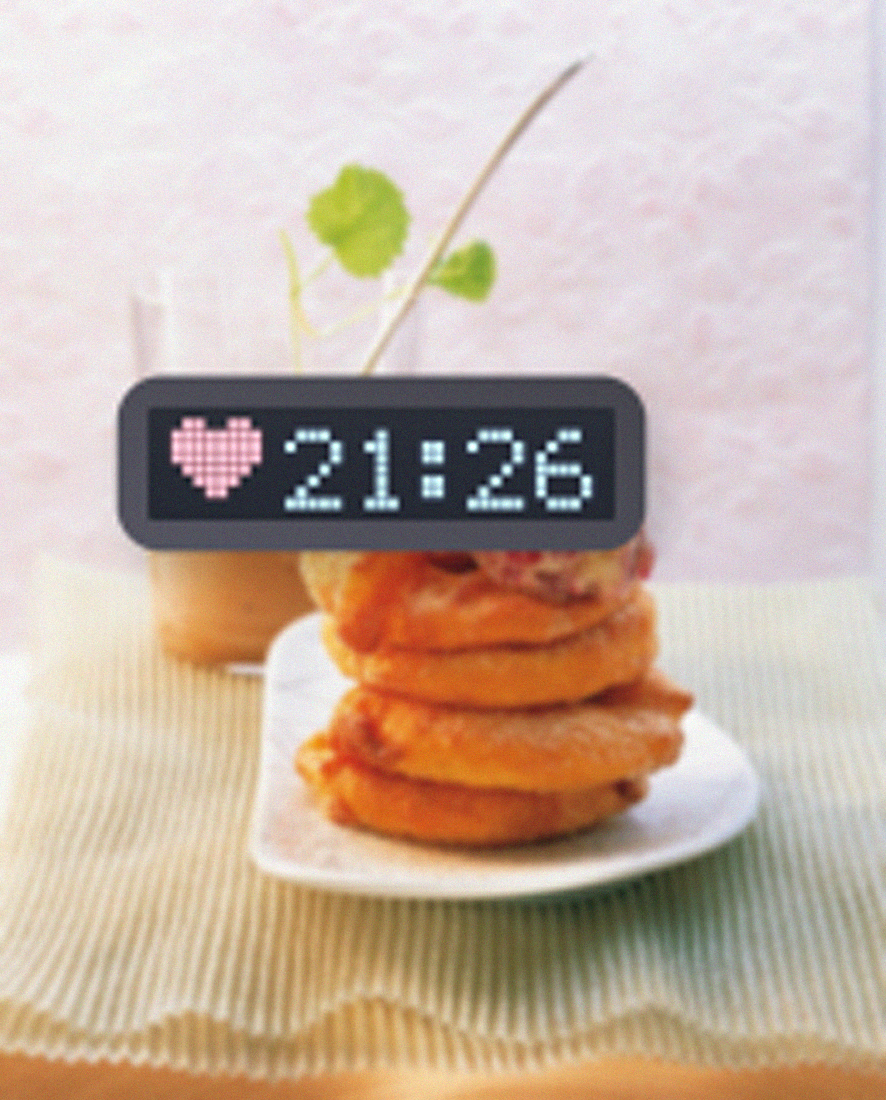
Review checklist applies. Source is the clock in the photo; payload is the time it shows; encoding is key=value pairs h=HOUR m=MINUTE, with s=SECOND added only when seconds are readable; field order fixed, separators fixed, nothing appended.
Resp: h=21 m=26
